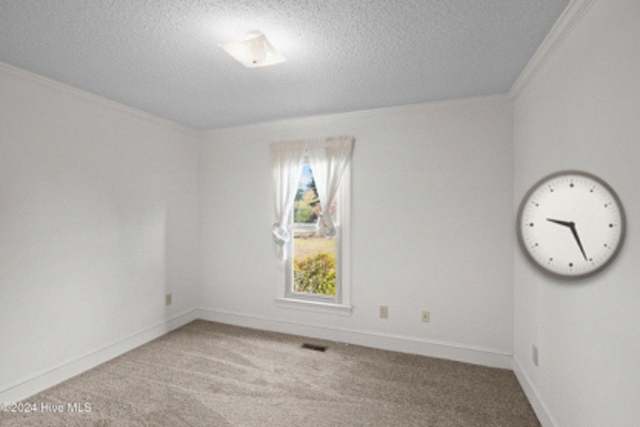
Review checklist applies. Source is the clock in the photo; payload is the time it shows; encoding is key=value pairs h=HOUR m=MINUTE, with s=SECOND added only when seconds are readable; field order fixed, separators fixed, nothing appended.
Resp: h=9 m=26
